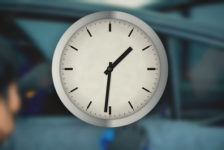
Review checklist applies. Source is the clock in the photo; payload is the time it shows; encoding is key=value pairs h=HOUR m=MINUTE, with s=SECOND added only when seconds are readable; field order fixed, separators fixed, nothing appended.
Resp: h=1 m=31
